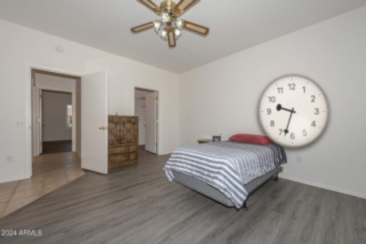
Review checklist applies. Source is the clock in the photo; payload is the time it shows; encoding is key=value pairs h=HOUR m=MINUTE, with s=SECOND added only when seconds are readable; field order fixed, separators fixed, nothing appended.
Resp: h=9 m=33
